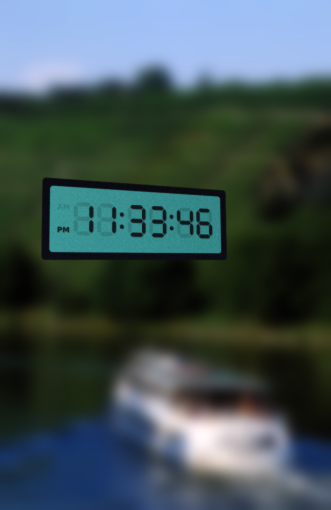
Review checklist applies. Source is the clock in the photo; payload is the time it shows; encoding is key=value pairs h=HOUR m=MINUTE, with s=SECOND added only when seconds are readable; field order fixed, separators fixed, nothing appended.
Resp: h=11 m=33 s=46
